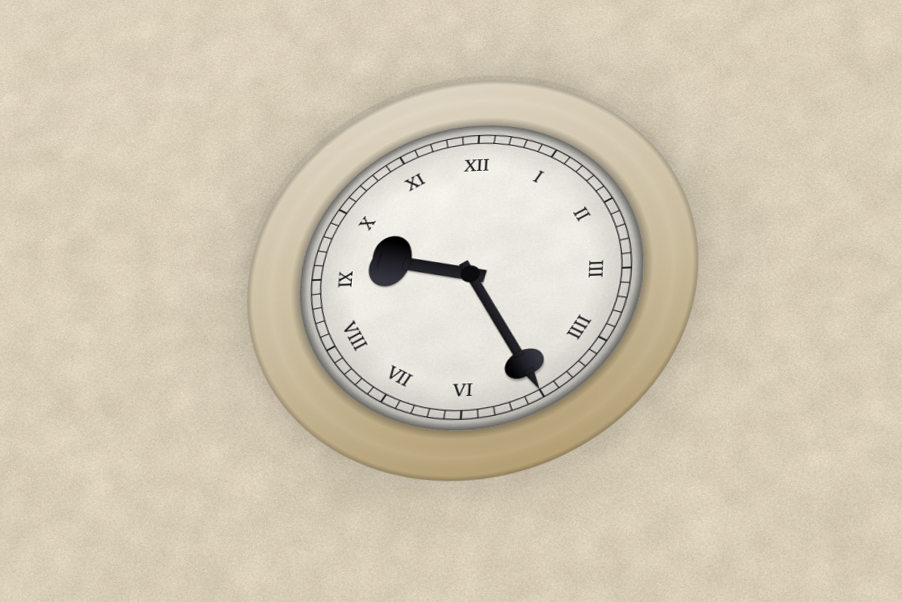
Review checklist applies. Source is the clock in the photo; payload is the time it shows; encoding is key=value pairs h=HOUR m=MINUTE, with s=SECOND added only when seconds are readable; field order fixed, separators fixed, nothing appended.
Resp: h=9 m=25
